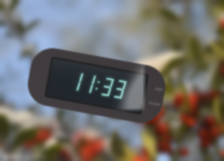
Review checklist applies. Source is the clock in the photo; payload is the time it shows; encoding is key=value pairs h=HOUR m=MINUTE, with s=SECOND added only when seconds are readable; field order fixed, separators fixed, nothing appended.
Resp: h=11 m=33
